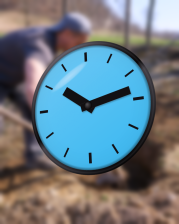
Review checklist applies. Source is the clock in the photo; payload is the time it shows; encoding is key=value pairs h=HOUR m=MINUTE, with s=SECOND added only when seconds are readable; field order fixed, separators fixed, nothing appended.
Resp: h=10 m=13
